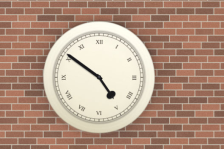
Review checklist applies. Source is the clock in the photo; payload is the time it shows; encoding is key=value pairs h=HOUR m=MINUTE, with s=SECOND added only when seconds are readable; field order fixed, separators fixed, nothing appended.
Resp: h=4 m=51
